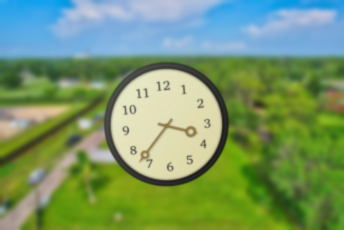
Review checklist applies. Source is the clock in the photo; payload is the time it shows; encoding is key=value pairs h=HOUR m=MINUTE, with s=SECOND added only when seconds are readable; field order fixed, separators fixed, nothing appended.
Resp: h=3 m=37
